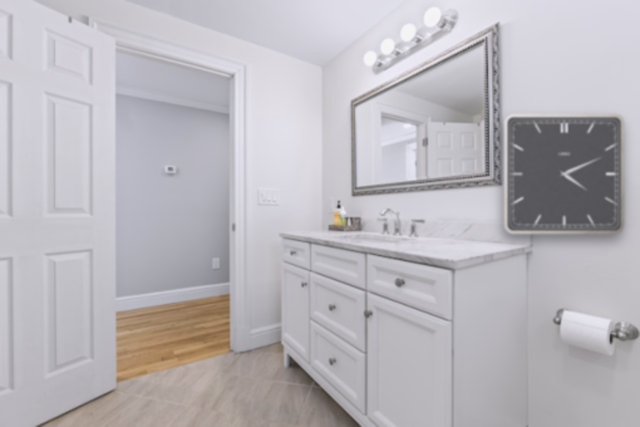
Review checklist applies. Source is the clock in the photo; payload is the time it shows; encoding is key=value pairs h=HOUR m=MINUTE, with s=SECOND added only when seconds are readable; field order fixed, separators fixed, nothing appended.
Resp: h=4 m=11
